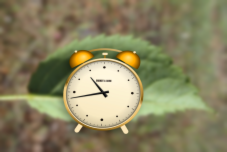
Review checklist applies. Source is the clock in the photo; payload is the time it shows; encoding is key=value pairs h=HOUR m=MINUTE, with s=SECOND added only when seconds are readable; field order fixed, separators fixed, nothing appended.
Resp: h=10 m=43
